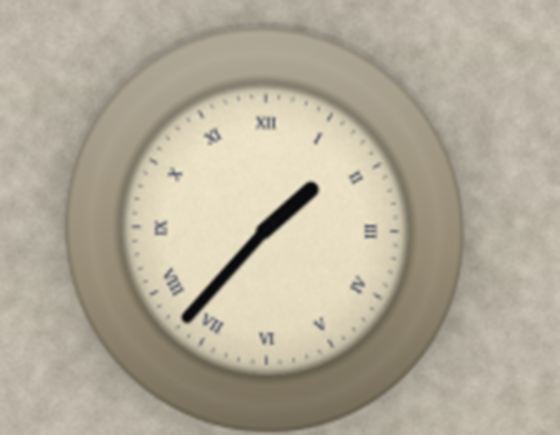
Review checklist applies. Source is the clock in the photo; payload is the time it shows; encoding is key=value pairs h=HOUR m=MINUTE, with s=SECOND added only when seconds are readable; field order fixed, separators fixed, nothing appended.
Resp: h=1 m=37
